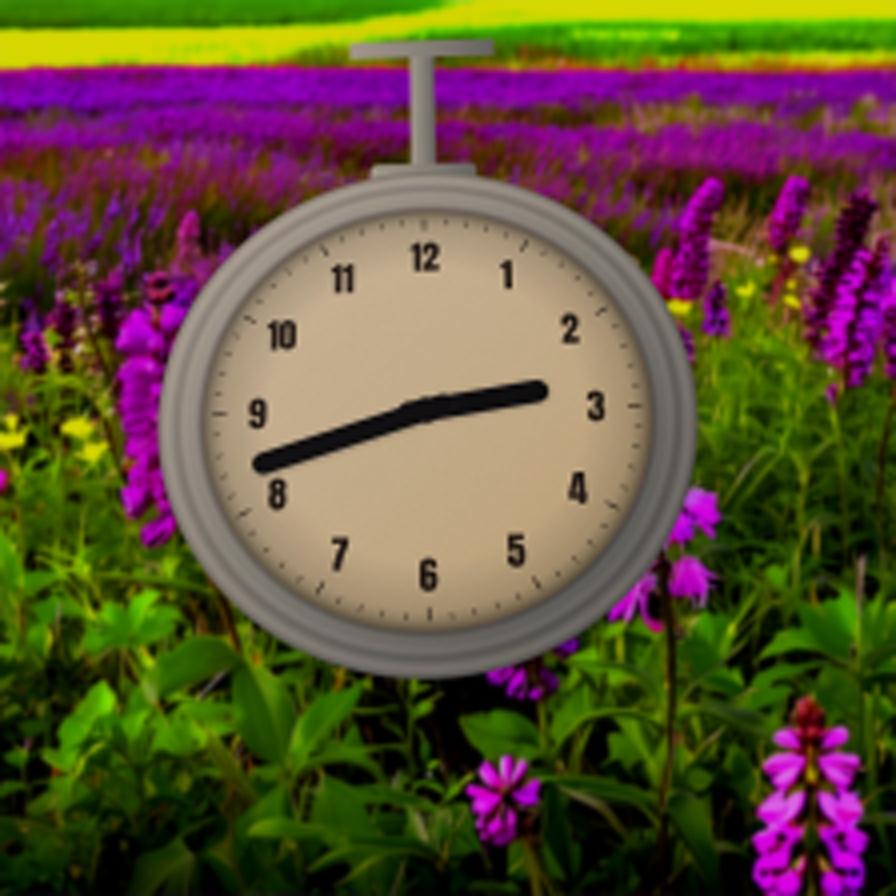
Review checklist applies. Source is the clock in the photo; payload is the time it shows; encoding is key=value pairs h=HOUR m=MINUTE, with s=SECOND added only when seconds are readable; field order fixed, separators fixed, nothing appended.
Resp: h=2 m=42
